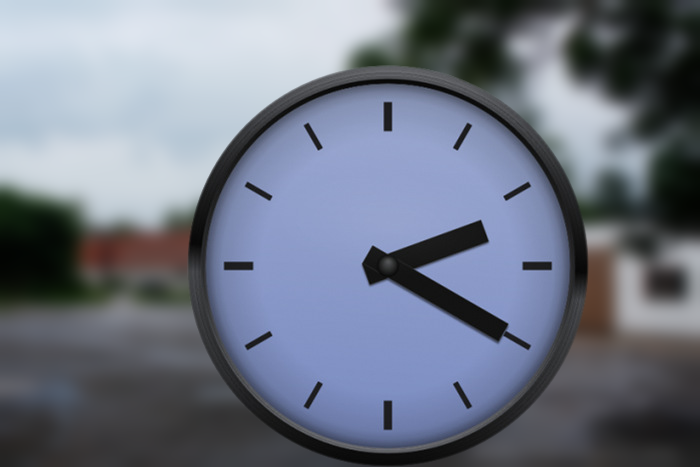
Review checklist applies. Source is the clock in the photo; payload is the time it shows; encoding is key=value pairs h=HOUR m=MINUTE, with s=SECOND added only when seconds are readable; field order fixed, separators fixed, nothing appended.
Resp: h=2 m=20
